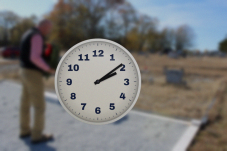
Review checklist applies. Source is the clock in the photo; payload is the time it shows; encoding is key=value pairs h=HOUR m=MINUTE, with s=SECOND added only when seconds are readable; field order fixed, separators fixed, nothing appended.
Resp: h=2 m=9
